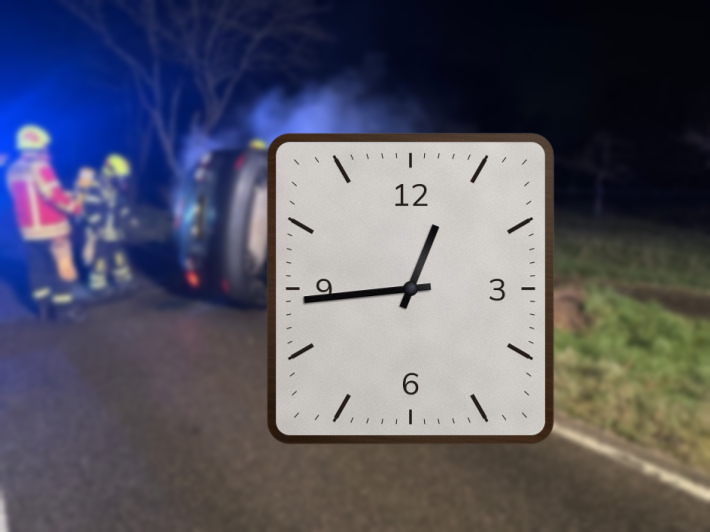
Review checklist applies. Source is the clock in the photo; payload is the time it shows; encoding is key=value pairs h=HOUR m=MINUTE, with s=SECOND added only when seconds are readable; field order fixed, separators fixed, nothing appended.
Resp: h=12 m=44
